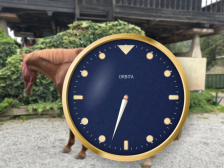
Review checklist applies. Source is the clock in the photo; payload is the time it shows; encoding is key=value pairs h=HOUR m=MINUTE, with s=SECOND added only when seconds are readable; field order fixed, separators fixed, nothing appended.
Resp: h=6 m=33
